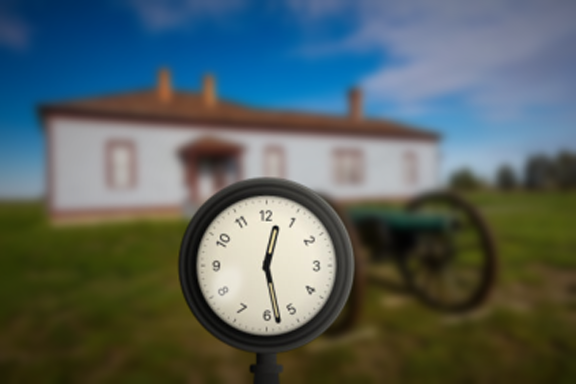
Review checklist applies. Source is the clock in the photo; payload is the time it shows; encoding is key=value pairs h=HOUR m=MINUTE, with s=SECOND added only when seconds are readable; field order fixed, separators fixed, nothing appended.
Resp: h=12 m=28
